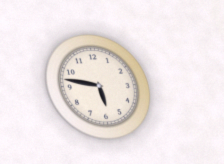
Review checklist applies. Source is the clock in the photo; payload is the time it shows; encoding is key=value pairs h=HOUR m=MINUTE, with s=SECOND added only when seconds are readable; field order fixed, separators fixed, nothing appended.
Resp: h=5 m=47
